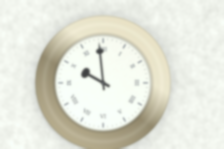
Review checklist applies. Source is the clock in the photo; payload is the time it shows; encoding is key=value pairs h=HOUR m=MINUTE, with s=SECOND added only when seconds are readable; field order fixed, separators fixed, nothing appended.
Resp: h=9 m=59
